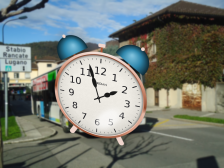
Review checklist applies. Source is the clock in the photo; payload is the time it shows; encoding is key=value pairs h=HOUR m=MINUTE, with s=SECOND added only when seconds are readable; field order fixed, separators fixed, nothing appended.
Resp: h=1 m=57
